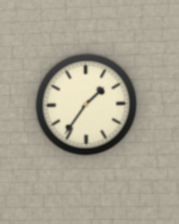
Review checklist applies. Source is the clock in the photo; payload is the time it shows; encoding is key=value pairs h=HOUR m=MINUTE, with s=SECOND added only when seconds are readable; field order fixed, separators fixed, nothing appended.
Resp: h=1 m=36
